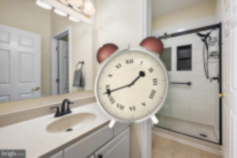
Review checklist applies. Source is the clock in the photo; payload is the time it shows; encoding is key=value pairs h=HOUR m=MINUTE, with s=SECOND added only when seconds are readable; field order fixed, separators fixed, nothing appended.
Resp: h=1 m=43
